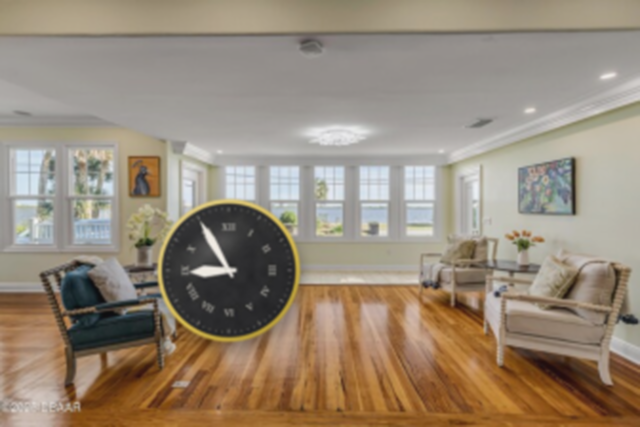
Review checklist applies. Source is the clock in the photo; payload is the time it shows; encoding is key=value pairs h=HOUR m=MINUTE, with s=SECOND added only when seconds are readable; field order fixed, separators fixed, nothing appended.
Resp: h=8 m=55
